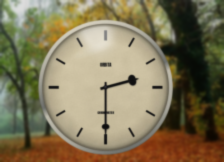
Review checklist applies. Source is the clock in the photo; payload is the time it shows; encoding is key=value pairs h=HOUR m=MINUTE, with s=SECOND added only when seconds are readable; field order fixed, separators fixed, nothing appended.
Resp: h=2 m=30
